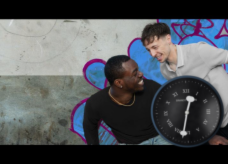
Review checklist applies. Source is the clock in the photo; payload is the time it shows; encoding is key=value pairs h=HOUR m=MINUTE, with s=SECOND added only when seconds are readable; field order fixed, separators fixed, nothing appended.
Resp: h=12 m=32
